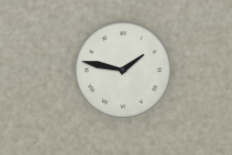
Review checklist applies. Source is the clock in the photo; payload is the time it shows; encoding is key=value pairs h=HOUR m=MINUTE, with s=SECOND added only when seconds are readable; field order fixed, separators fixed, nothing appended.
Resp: h=1 m=47
